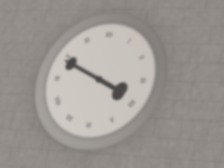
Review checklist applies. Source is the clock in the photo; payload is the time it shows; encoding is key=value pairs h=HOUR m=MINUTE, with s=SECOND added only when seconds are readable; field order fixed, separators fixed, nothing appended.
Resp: h=3 m=49
